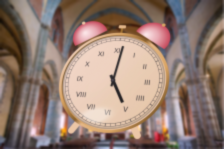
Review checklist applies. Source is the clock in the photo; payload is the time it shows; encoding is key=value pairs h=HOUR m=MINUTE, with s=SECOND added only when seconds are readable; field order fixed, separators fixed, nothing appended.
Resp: h=5 m=1
